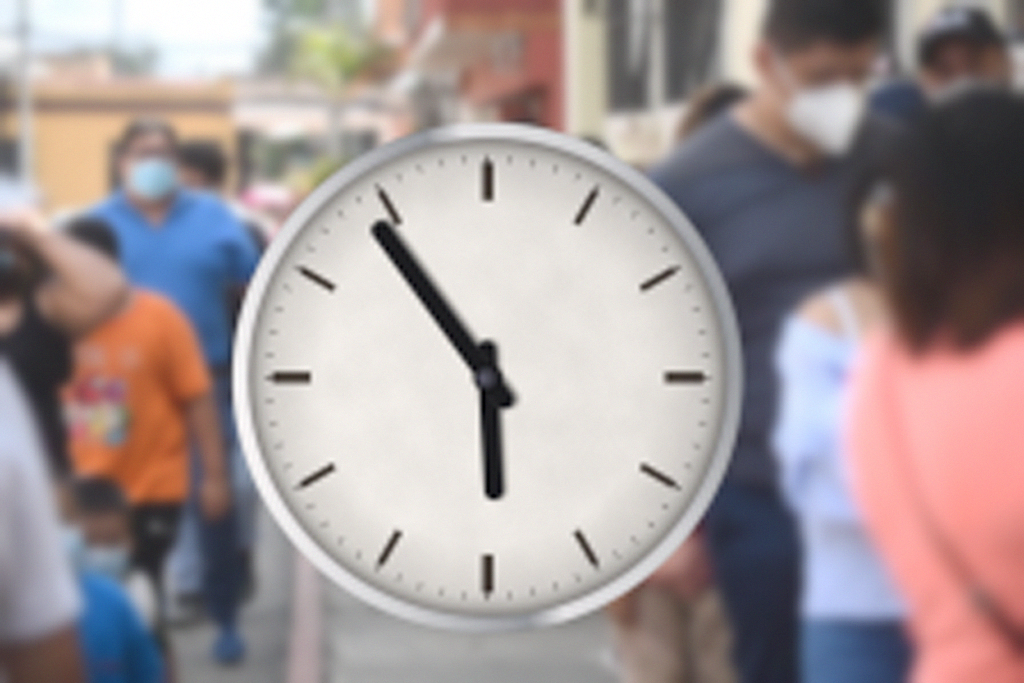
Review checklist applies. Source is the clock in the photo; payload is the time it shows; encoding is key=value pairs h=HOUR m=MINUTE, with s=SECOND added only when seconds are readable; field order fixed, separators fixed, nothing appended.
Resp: h=5 m=54
